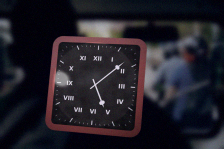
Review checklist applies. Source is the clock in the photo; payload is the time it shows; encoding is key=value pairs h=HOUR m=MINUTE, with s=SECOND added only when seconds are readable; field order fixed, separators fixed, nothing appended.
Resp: h=5 m=8
